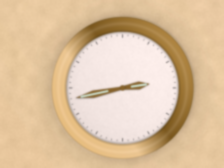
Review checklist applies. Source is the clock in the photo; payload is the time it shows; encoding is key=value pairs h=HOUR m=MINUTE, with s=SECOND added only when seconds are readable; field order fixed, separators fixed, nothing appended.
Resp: h=2 m=43
